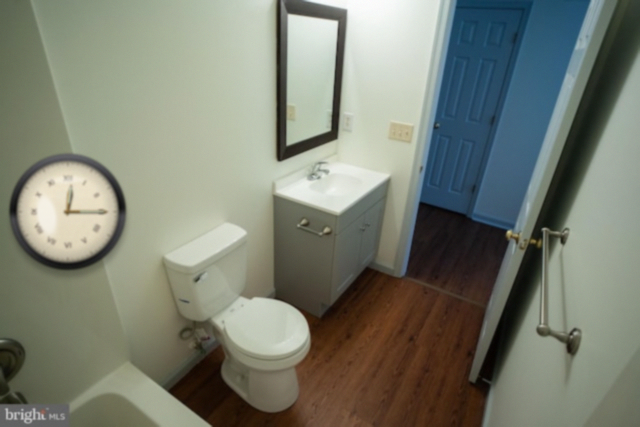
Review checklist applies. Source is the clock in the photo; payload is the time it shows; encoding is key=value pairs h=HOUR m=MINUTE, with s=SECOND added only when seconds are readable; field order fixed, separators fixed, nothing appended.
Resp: h=12 m=15
